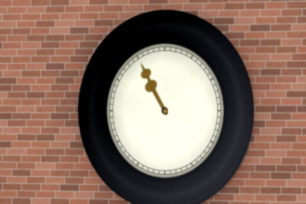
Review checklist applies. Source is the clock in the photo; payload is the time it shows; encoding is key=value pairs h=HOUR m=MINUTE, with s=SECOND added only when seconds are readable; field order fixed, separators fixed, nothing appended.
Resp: h=10 m=55
